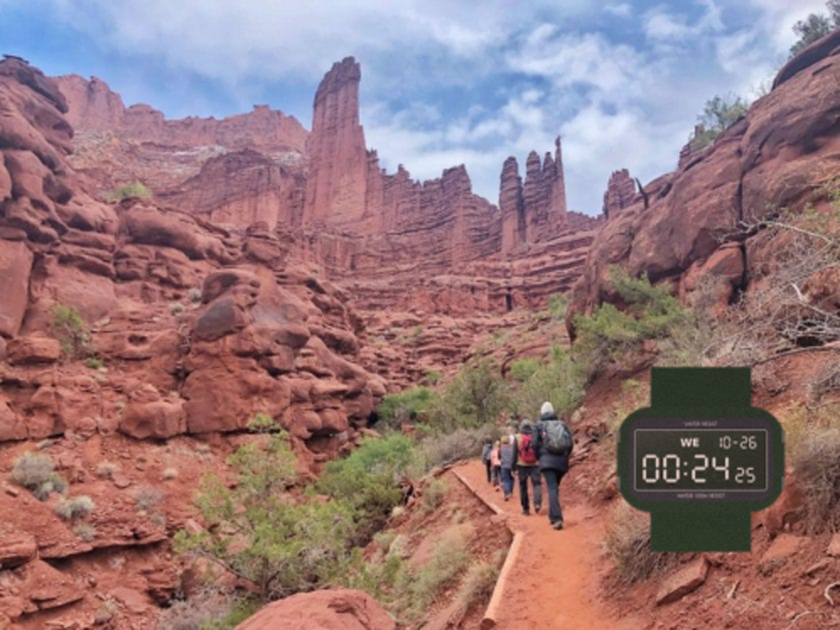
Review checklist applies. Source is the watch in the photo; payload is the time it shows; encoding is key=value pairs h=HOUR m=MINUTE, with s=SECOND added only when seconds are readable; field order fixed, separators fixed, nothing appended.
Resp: h=0 m=24 s=25
